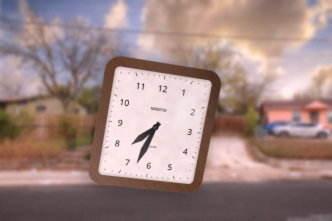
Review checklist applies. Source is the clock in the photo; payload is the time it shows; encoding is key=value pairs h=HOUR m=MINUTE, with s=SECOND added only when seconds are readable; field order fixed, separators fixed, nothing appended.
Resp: h=7 m=33
